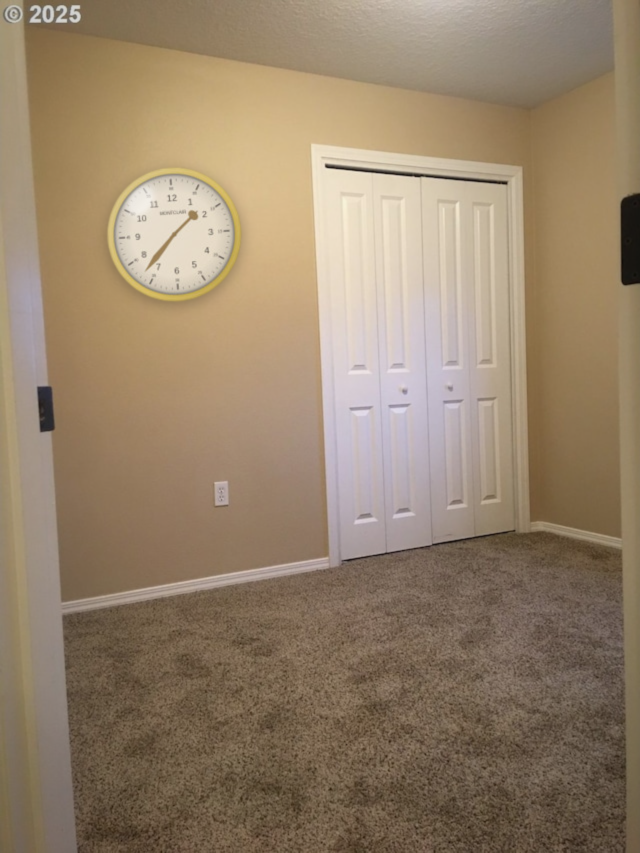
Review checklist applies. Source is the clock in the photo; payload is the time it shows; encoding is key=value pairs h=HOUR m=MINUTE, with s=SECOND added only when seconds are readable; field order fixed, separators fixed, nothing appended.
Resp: h=1 m=37
